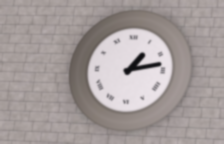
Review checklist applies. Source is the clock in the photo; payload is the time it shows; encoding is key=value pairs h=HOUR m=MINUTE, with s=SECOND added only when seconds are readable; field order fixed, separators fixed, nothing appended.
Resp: h=1 m=13
